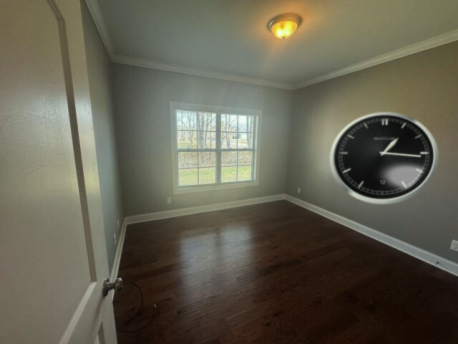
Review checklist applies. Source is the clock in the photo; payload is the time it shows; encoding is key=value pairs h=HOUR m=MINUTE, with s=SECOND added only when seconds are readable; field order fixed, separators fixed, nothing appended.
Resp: h=1 m=16
